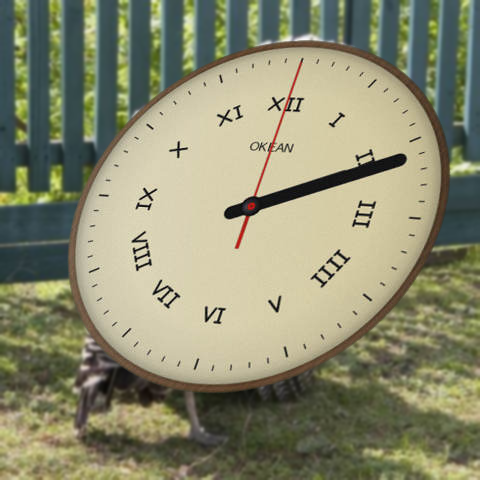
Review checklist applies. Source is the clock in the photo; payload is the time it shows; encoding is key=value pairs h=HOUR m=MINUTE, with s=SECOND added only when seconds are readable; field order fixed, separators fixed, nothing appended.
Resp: h=2 m=11 s=0
